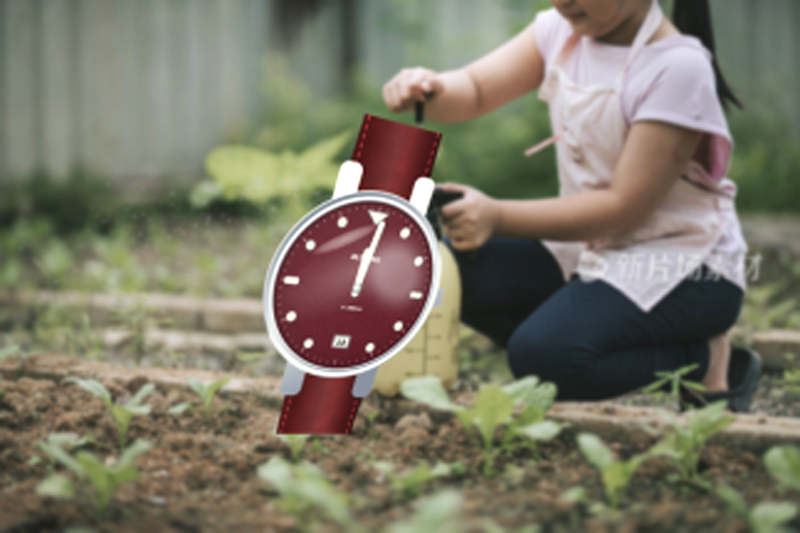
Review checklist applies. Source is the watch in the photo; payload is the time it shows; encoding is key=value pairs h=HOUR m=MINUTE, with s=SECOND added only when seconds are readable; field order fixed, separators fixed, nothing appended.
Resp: h=12 m=1
